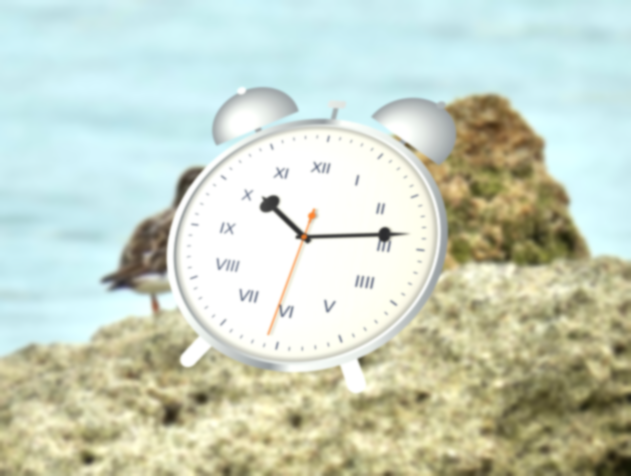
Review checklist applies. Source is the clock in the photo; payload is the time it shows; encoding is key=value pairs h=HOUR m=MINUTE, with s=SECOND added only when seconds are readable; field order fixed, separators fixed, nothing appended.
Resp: h=10 m=13 s=31
